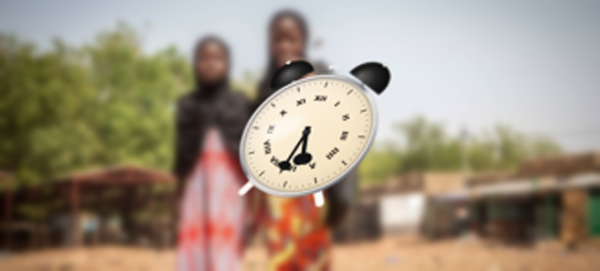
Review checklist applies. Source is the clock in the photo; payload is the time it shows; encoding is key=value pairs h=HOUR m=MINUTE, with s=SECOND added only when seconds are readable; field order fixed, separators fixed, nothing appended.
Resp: h=5 m=32
